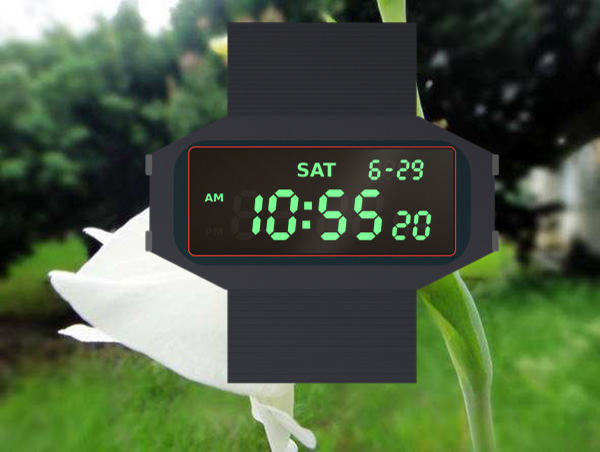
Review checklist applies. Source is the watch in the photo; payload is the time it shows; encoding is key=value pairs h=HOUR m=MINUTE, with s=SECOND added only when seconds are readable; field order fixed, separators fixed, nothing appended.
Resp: h=10 m=55 s=20
